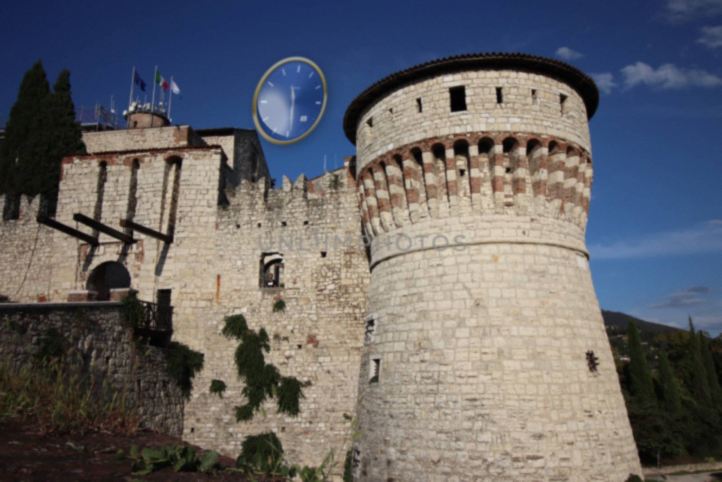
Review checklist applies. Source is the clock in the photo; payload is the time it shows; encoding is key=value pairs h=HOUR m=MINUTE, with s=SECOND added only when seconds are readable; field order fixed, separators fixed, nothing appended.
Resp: h=11 m=29
